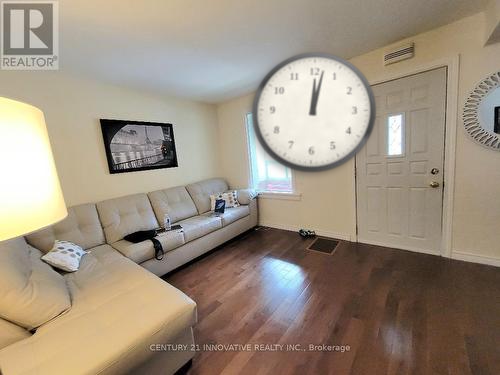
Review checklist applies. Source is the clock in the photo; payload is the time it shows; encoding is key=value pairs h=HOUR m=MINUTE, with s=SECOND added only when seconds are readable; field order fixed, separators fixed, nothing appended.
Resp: h=12 m=2
